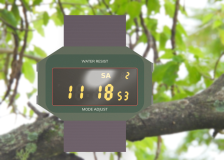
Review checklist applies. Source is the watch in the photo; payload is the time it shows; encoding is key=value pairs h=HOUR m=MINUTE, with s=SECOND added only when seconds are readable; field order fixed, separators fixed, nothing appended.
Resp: h=11 m=18 s=53
